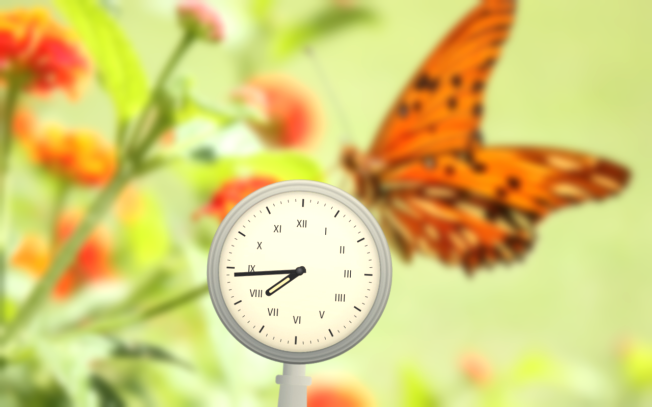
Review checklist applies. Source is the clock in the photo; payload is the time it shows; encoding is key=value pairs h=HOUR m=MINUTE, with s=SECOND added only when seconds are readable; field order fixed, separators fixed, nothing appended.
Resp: h=7 m=44
